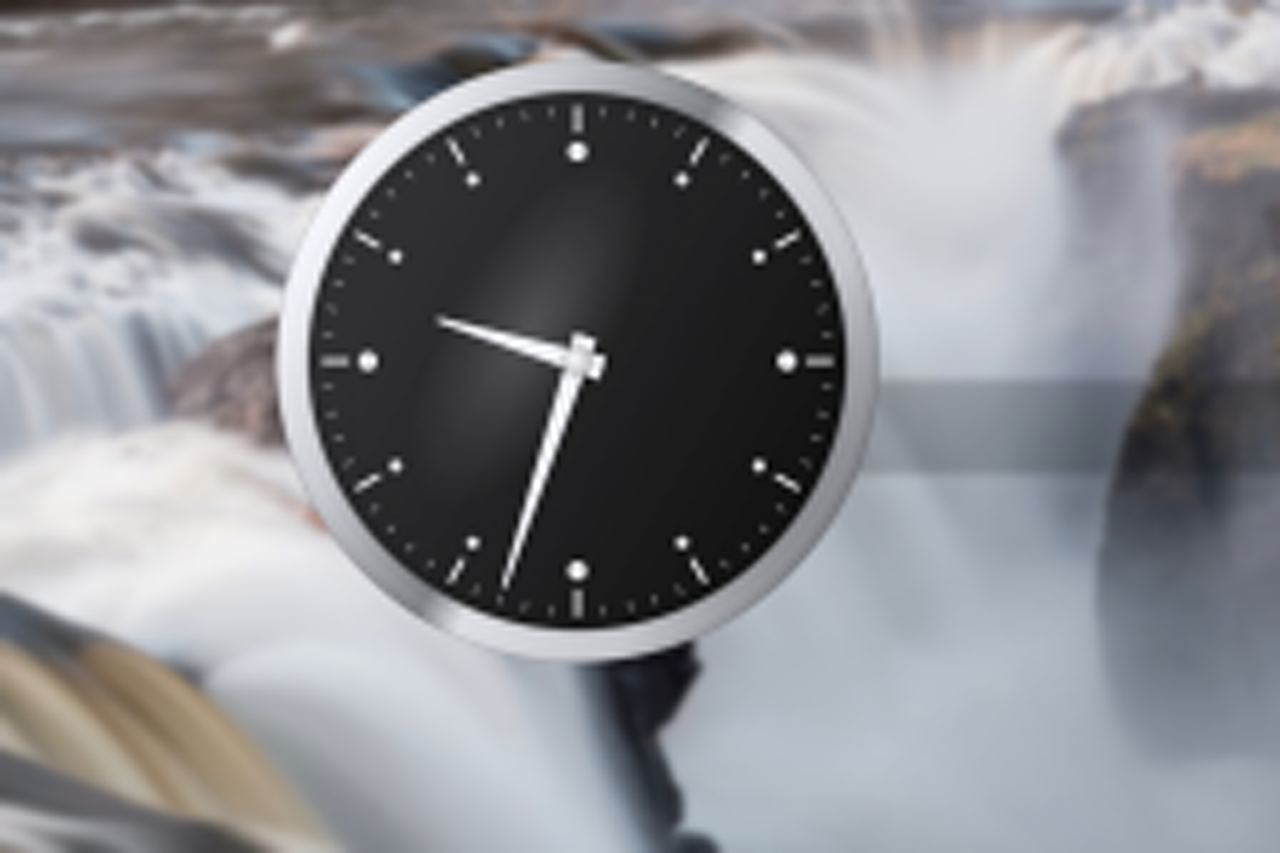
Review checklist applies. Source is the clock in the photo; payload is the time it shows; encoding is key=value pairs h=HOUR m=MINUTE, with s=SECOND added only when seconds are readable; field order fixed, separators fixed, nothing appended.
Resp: h=9 m=33
